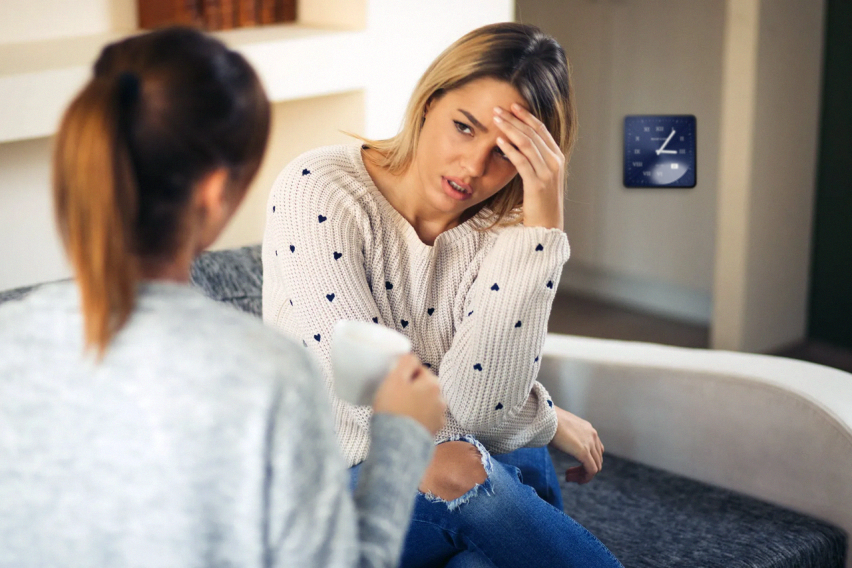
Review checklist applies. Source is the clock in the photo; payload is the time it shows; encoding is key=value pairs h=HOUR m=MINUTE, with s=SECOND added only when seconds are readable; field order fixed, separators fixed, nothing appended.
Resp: h=3 m=6
